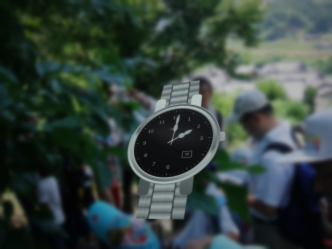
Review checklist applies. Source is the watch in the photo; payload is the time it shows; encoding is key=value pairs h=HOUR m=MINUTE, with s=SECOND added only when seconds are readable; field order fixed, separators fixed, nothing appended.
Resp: h=2 m=1
